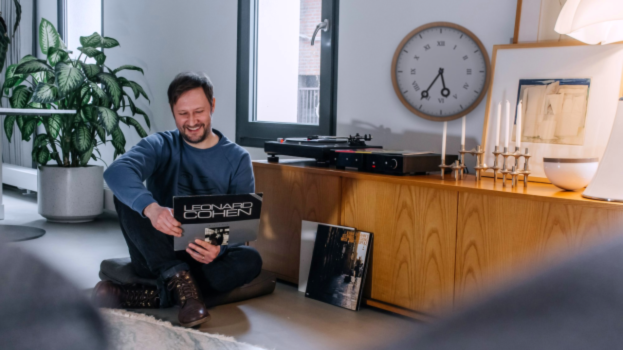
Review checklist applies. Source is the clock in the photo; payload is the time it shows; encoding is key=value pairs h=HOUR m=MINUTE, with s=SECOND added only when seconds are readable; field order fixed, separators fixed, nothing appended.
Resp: h=5 m=36
